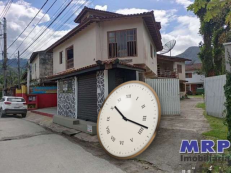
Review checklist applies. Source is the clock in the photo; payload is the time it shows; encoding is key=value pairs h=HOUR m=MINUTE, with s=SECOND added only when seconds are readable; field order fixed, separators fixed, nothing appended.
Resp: h=10 m=18
